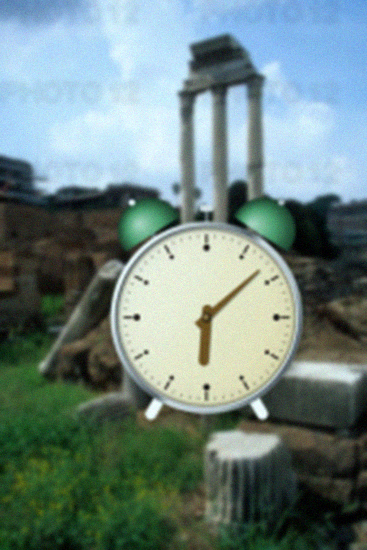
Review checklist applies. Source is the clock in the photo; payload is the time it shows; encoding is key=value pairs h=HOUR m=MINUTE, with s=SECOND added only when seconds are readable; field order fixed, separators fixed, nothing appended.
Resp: h=6 m=8
